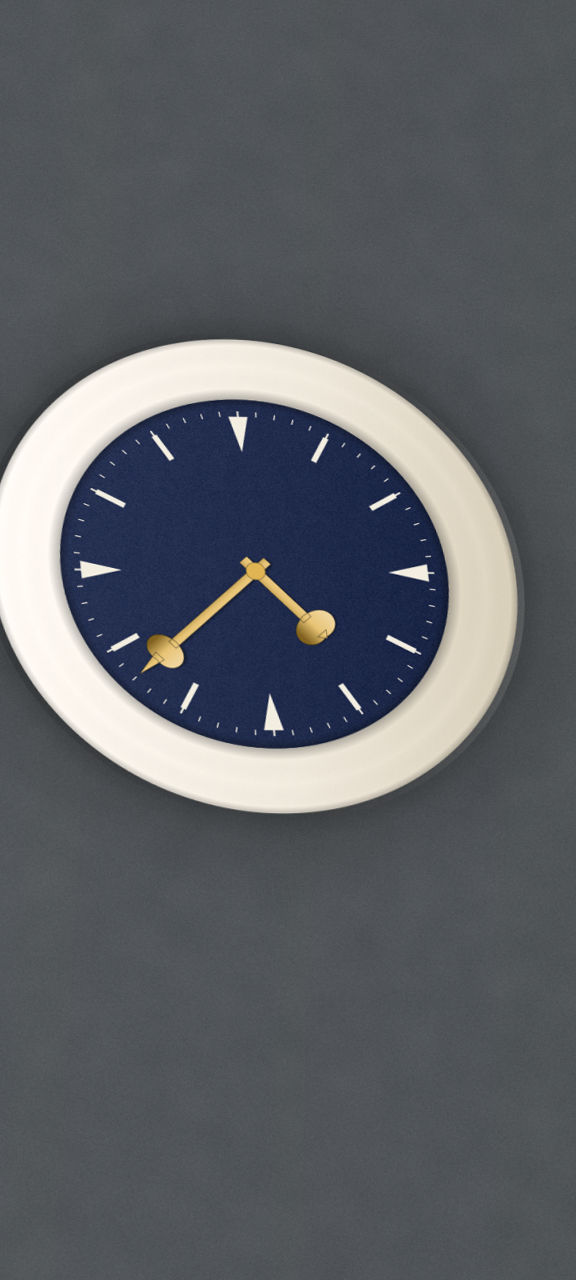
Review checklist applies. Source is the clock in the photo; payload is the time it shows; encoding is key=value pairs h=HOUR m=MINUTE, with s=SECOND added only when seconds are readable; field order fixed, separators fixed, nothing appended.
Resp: h=4 m=38
